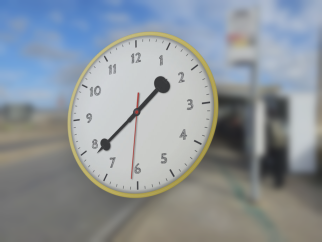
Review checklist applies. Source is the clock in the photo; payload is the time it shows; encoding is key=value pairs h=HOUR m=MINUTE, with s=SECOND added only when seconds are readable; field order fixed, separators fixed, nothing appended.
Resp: h=1 m=38 s=31
